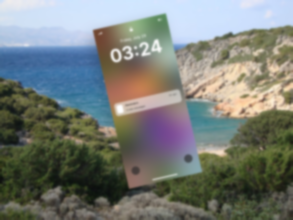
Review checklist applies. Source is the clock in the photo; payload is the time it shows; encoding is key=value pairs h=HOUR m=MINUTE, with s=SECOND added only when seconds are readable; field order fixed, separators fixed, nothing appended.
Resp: h=3 m=24
